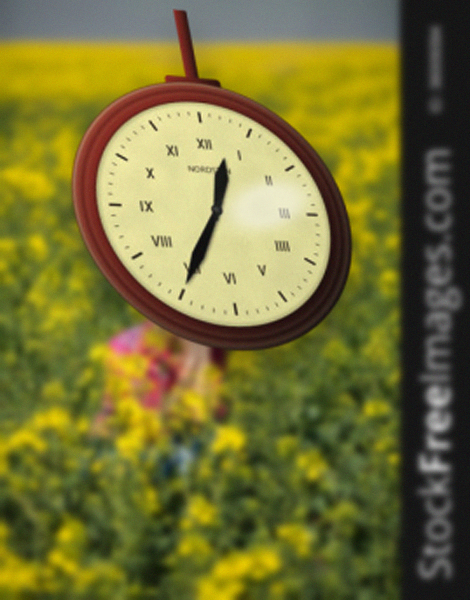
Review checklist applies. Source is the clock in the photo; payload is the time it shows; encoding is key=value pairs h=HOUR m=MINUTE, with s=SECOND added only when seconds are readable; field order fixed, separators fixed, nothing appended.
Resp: h=12 m=35
